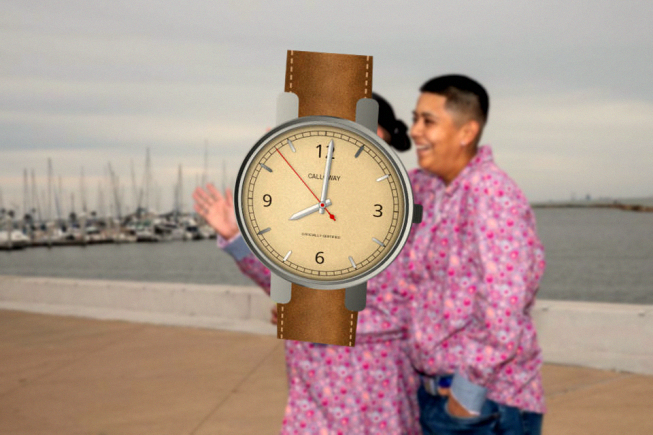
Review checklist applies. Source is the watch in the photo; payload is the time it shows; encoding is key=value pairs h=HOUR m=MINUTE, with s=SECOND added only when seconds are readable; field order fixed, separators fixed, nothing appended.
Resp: h=8 m=0 s=53
